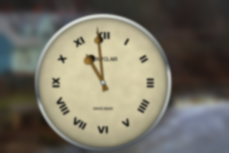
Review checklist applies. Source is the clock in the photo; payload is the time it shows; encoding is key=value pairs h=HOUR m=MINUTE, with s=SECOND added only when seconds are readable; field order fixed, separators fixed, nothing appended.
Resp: h=10 m=59
